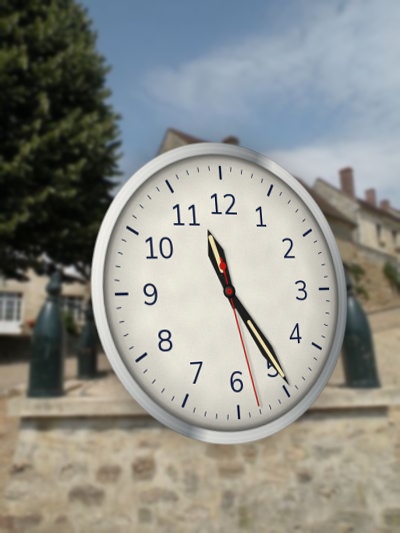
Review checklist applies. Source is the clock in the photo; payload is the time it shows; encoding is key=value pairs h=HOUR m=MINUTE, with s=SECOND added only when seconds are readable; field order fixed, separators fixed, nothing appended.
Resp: h=11 m=24 s=28
